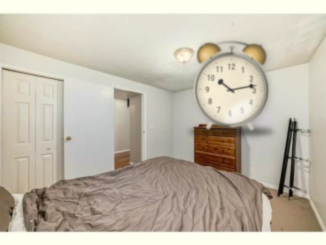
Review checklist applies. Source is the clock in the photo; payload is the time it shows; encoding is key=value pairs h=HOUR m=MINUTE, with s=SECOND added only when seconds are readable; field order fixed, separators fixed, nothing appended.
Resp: h=10 m=13
